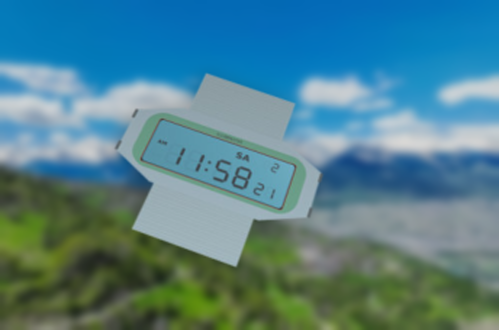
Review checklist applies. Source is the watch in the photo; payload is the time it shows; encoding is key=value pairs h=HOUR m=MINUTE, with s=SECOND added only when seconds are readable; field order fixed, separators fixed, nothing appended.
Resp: h=11 m=58 s=21
